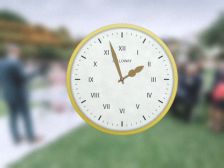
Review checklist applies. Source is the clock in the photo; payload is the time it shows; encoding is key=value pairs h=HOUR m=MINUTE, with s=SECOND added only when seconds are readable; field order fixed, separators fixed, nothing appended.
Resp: h=1 m=57
